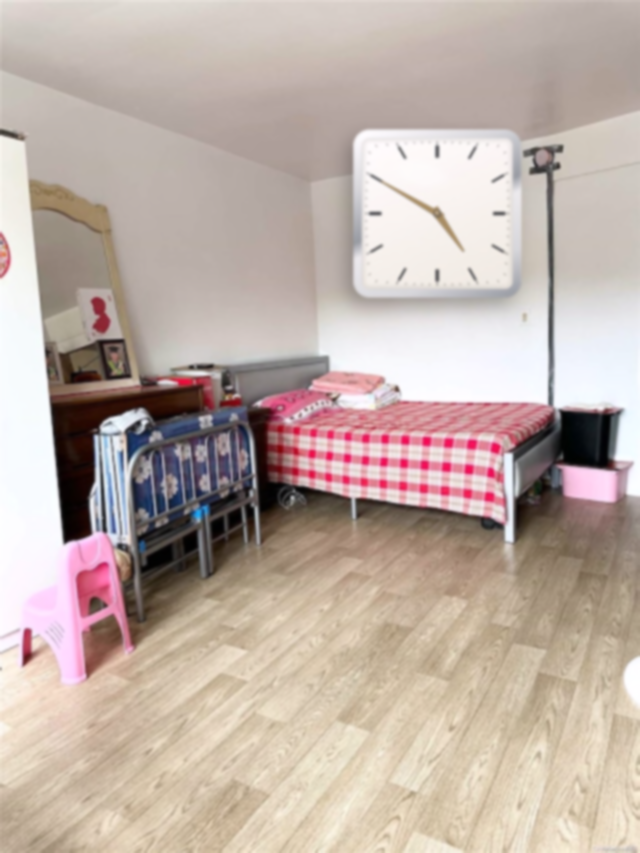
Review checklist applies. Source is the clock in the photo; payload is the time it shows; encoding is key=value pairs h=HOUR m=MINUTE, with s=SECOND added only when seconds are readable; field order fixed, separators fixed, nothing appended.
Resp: h=4 m=50
